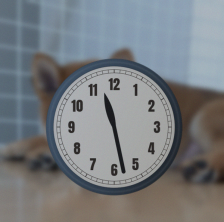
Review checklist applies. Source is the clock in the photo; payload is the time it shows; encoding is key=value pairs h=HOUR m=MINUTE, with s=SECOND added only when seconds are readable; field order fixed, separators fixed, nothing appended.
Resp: h=11 m=28
